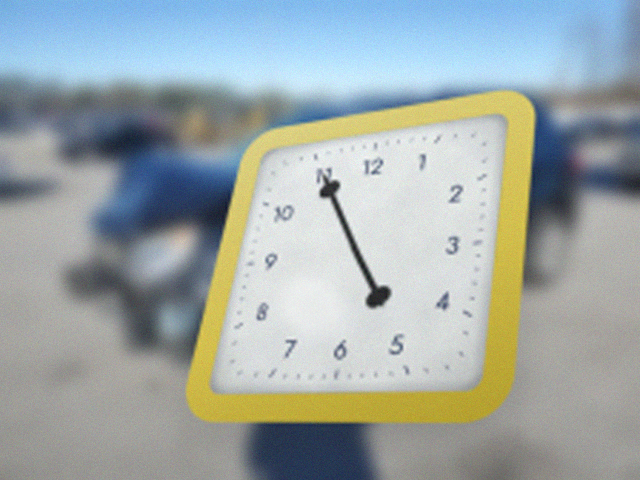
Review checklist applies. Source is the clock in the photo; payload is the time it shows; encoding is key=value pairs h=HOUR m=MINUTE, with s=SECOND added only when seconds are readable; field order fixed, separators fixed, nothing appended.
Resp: h=4 m=55
